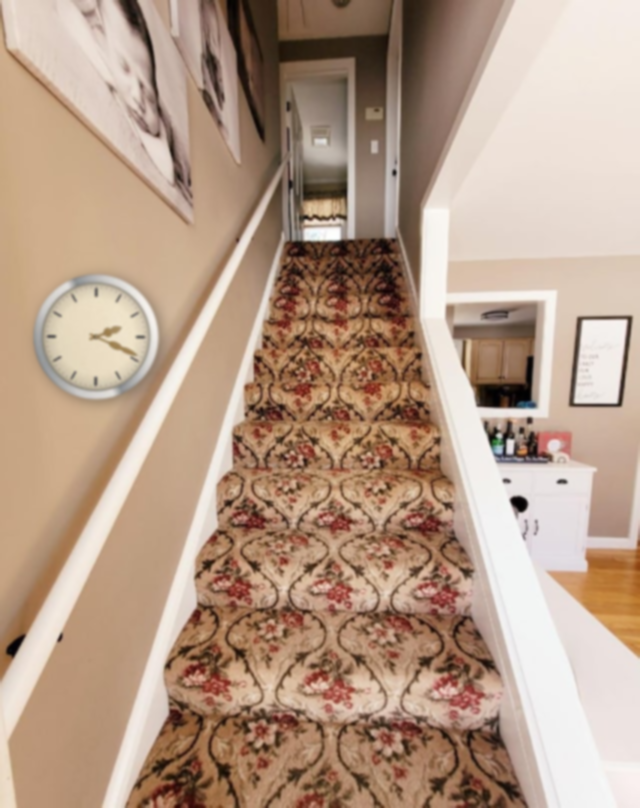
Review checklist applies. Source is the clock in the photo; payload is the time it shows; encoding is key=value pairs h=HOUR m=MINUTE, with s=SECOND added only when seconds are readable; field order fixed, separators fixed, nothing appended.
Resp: h=2 m=19
